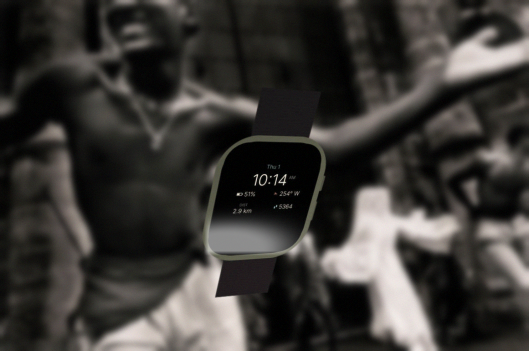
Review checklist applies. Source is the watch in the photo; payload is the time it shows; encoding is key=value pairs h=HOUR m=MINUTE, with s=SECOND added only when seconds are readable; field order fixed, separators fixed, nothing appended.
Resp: h=10 m=14
